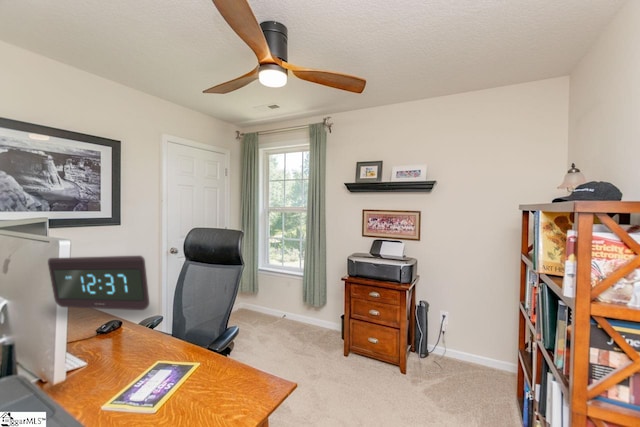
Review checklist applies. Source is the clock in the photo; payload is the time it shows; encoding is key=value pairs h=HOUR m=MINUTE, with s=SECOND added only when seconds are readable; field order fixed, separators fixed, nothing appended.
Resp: h=12 m=37
